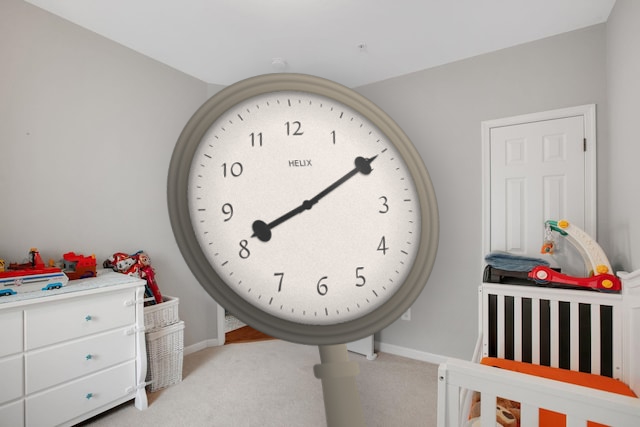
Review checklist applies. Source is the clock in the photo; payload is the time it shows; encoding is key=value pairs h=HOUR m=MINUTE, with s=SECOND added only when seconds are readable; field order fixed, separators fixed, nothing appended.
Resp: h=8 m=10
